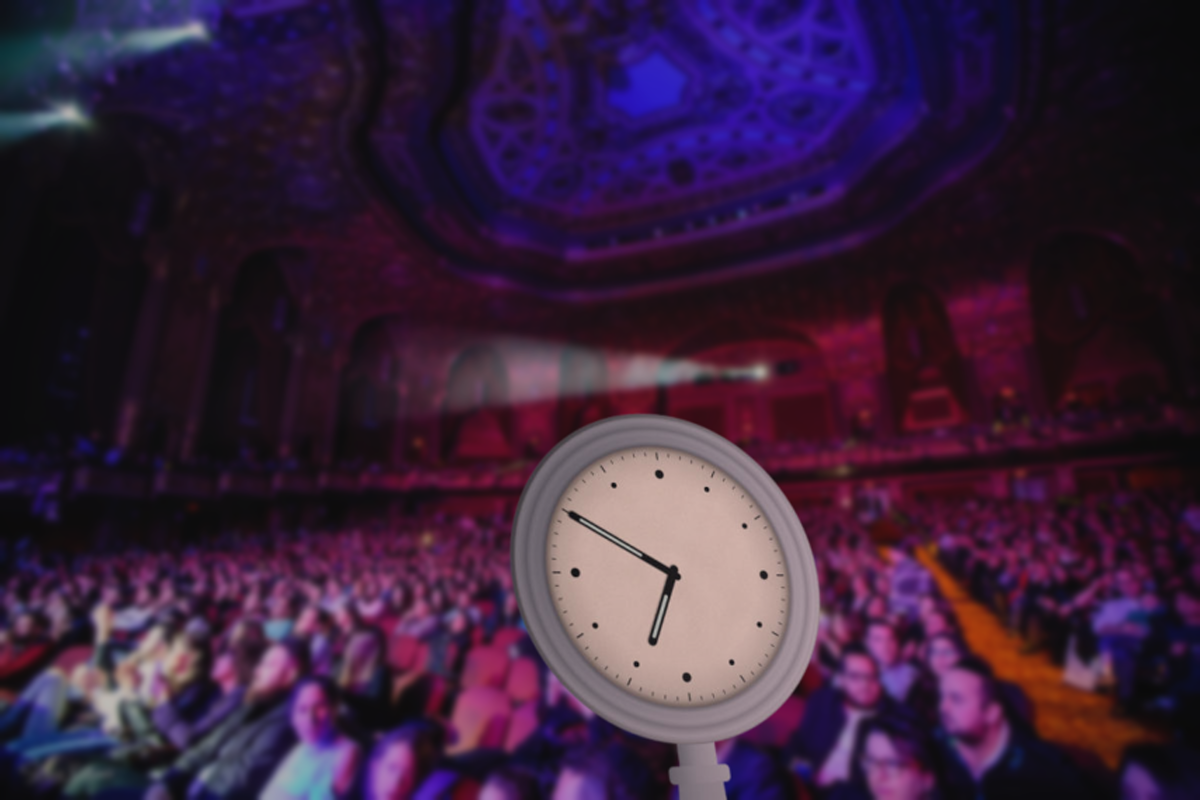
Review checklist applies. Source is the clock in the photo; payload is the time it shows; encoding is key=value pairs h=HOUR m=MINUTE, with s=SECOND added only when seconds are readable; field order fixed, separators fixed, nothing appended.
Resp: h=6 m=50
